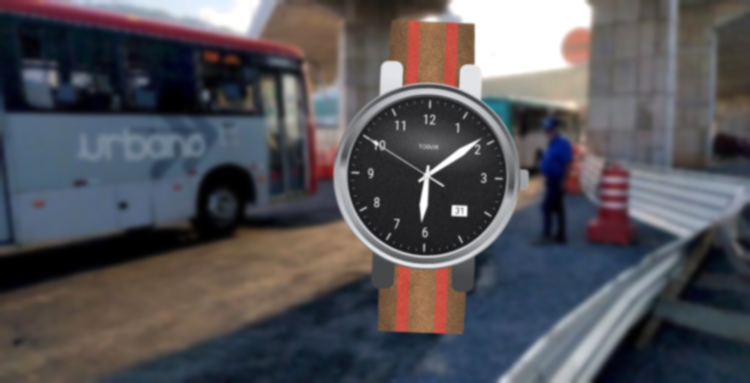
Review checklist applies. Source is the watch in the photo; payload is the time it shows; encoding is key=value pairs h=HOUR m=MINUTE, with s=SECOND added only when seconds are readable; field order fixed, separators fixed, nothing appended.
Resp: h=6 m=8 s=50
